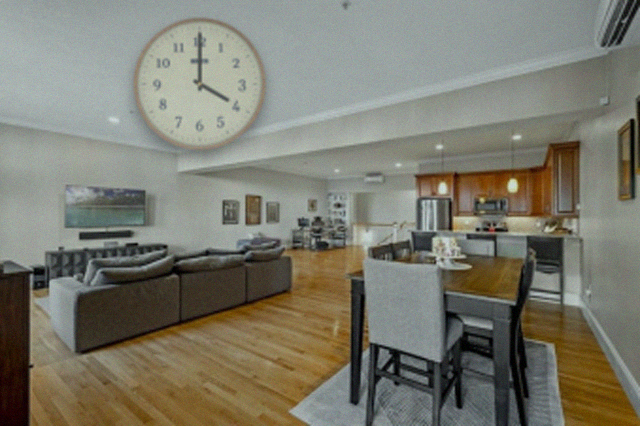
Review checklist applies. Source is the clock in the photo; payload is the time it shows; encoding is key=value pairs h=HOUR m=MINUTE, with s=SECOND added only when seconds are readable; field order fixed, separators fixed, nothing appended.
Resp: h=4 m=0
